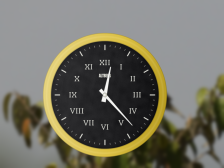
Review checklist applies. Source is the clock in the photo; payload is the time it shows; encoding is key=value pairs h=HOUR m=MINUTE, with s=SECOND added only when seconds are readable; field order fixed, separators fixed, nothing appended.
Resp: h=12 m=23
